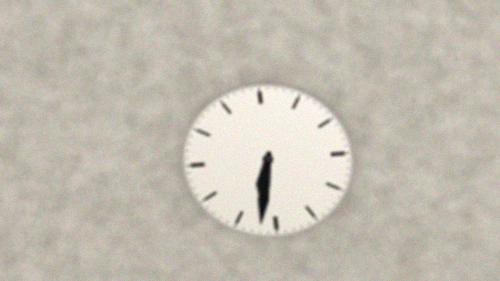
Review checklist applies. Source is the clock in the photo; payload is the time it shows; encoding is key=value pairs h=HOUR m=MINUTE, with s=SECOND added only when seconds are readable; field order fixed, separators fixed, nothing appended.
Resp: h=6 m=32
